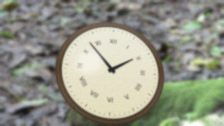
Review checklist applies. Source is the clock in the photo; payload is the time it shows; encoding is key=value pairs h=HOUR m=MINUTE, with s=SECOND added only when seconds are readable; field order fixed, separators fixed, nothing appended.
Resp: h=1 m=53
